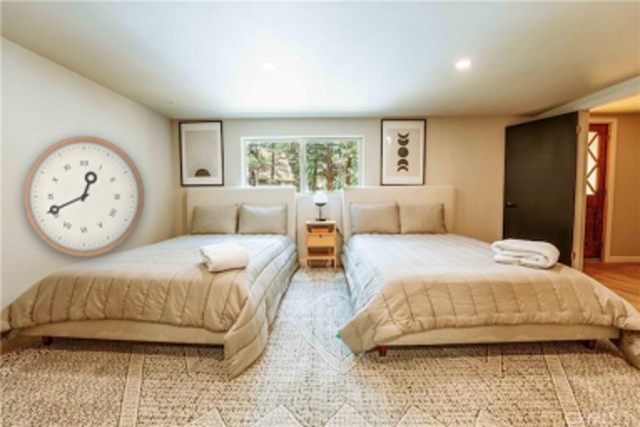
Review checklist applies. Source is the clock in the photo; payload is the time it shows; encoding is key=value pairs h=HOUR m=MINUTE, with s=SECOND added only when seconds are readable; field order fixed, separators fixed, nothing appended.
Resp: h=12 m=41
